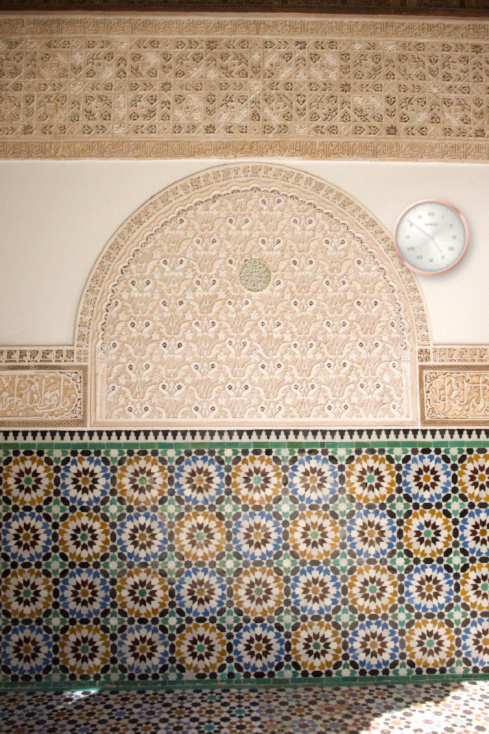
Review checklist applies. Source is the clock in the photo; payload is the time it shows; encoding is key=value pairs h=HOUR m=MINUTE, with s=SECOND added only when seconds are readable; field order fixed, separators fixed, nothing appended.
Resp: h=4 m=51
